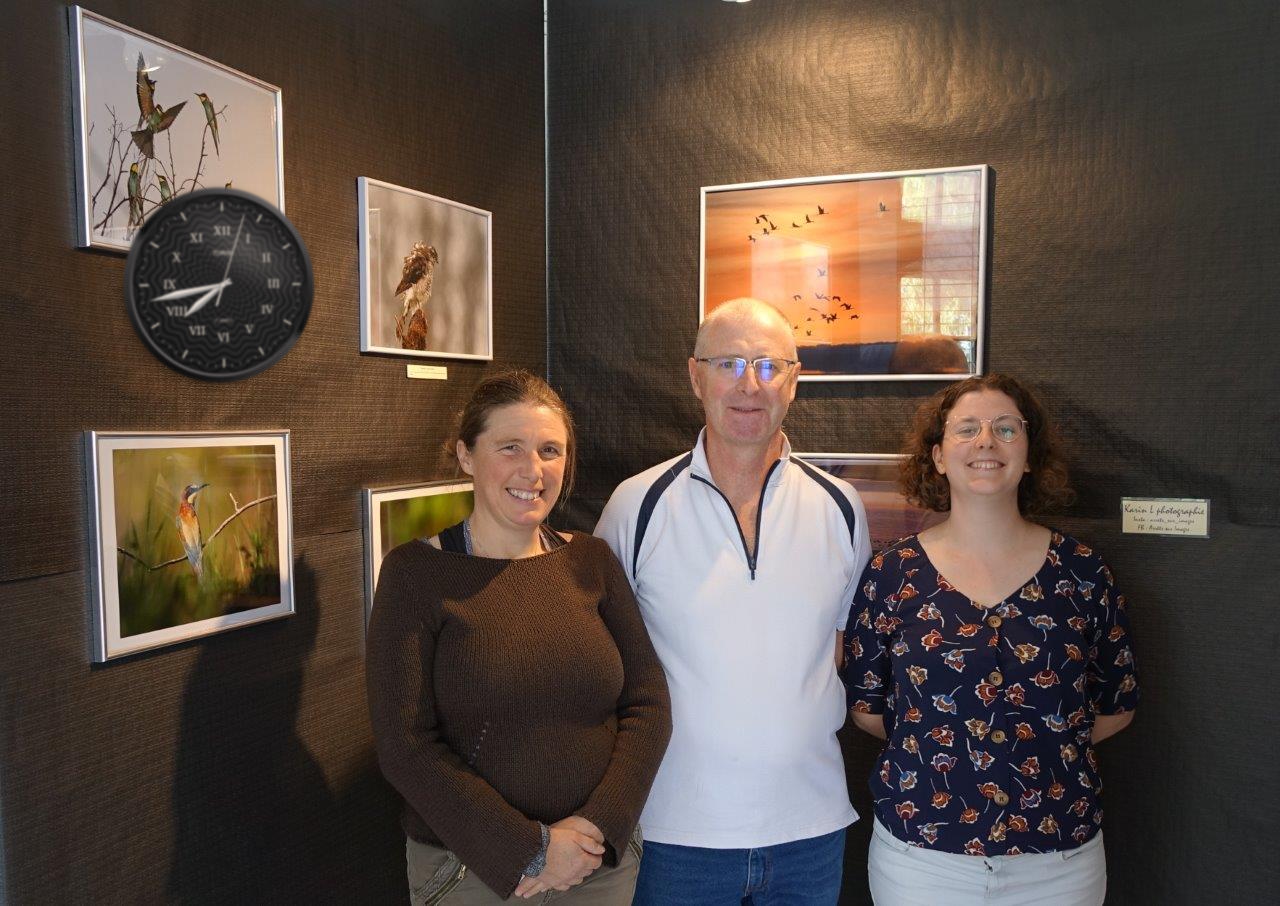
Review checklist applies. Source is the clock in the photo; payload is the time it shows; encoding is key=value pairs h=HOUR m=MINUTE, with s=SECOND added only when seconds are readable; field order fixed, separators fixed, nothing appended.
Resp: h=7 m=43 s=3
